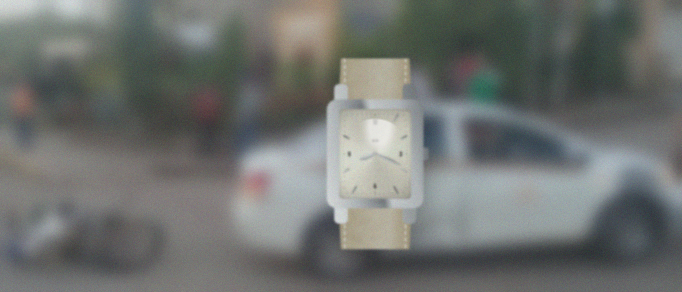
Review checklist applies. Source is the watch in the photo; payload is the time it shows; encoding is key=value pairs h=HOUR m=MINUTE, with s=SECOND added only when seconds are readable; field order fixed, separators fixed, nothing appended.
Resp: h=8 m=19
